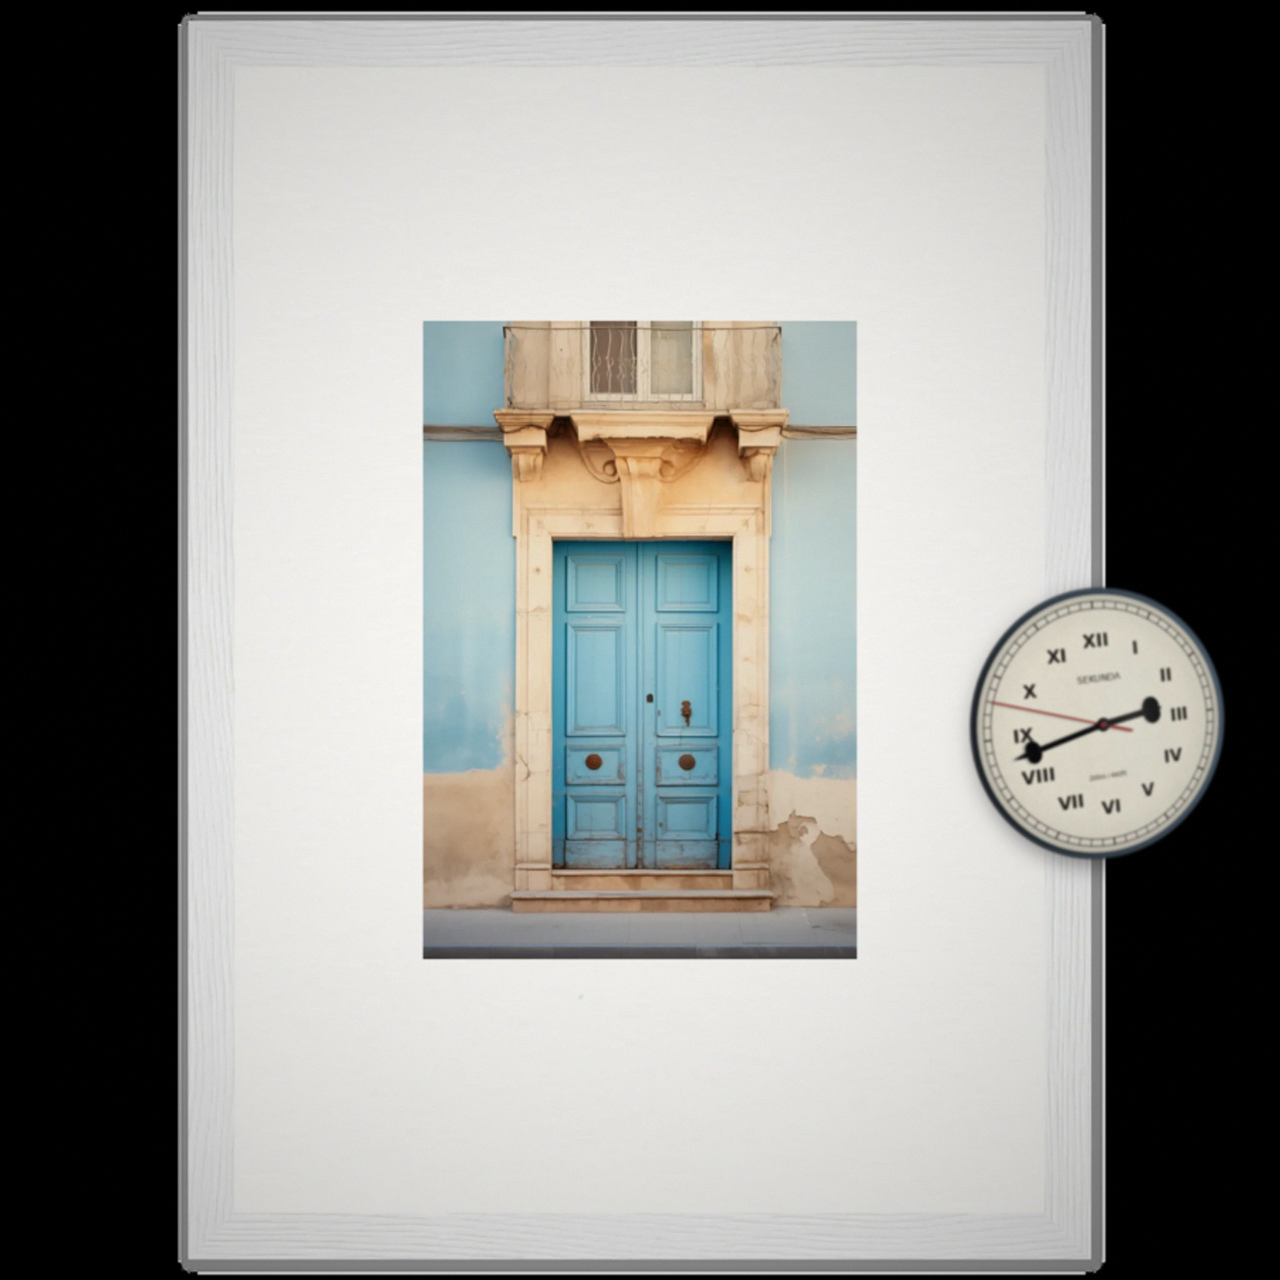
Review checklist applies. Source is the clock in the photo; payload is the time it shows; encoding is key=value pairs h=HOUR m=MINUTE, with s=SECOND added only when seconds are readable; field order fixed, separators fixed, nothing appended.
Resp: h=2 m=42 s=48
